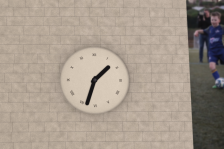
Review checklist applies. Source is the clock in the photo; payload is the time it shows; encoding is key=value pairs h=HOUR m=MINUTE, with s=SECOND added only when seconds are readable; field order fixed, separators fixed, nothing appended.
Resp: h=1 m=33
